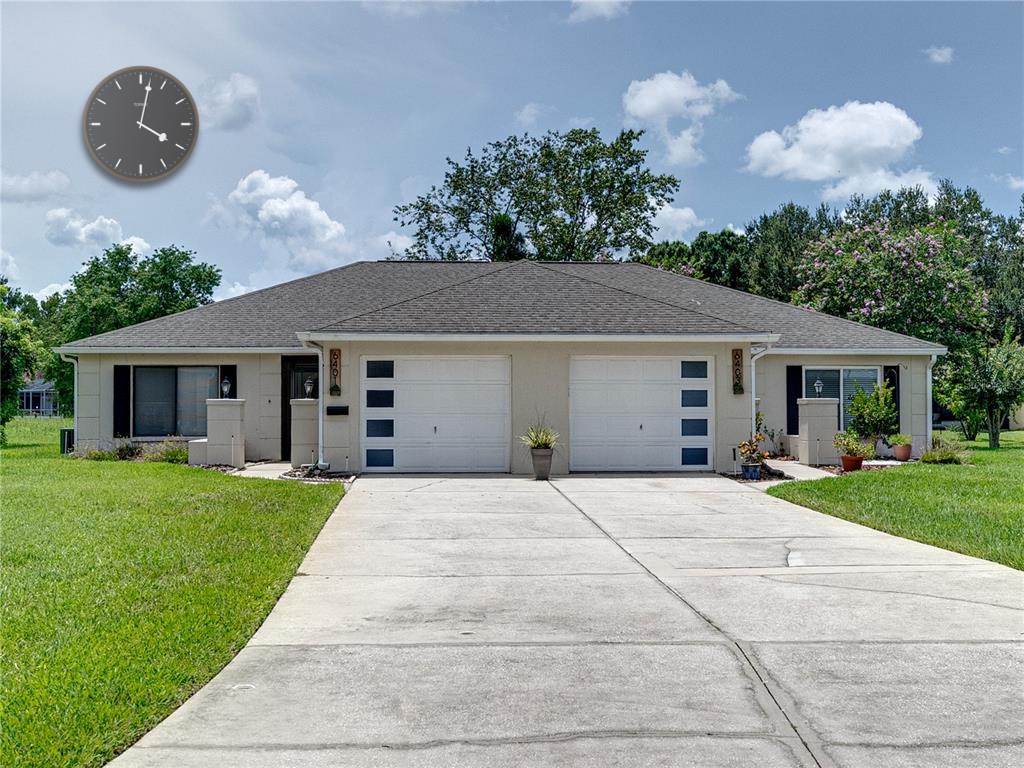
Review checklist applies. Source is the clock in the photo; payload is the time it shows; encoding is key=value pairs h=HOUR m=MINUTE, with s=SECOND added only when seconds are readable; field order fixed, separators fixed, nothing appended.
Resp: h=4 m=2
